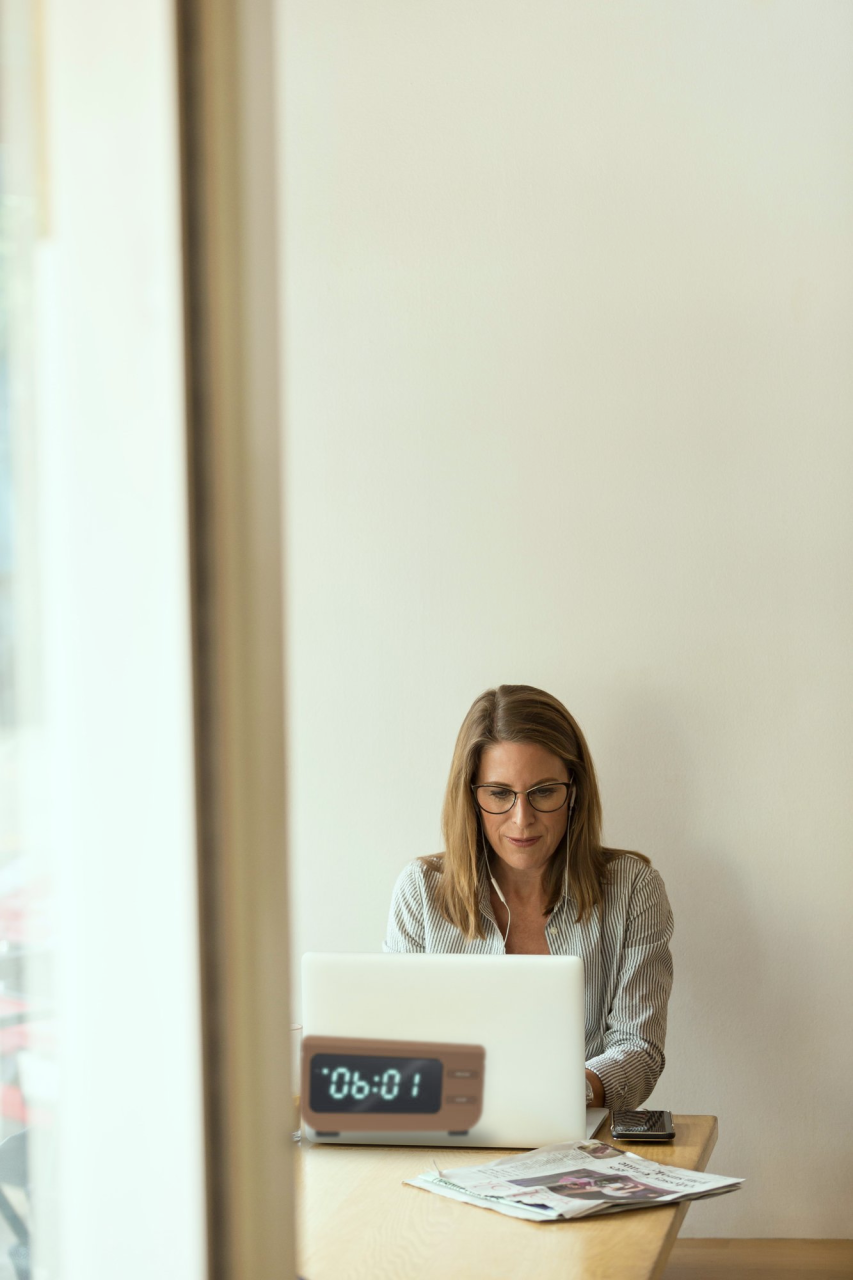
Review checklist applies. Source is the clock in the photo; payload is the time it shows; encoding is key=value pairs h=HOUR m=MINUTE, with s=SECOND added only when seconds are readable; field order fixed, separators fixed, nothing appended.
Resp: h=6 m=1
